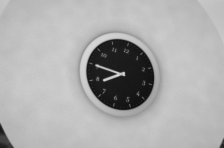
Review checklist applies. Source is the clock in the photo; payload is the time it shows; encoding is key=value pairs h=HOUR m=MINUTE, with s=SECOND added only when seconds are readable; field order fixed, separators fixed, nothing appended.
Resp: h=7 m=45
